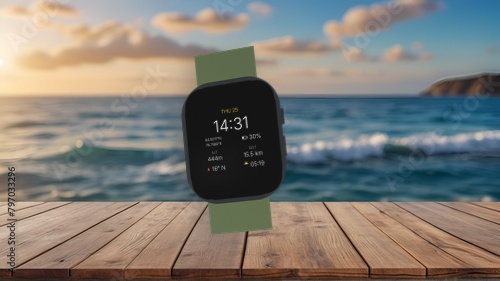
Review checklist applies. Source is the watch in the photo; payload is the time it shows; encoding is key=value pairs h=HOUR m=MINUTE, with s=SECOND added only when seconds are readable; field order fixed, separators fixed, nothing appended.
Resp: h=14 m=31
